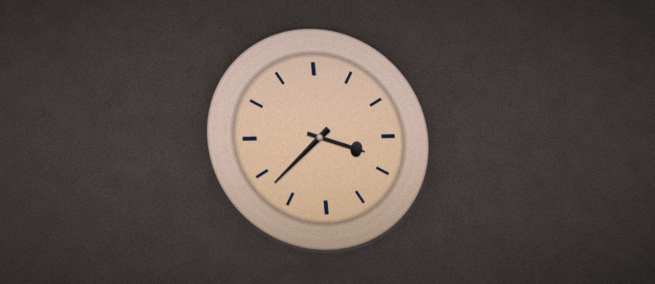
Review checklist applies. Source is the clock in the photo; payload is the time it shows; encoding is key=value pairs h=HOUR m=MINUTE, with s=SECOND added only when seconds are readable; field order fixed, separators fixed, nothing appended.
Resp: h=3 m=38
